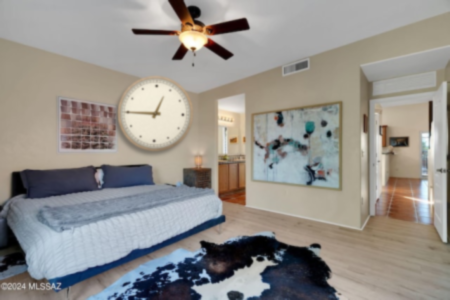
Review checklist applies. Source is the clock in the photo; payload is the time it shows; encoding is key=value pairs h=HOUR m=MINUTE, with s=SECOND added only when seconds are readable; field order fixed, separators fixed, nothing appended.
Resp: h=12 m=45
